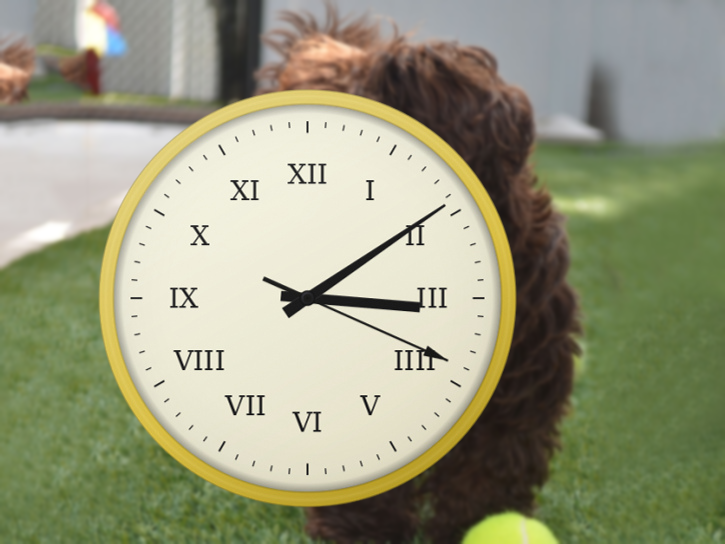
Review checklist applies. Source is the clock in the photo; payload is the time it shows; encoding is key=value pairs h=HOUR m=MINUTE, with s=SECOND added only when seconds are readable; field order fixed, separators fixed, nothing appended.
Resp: h=3 m=9 s=19
